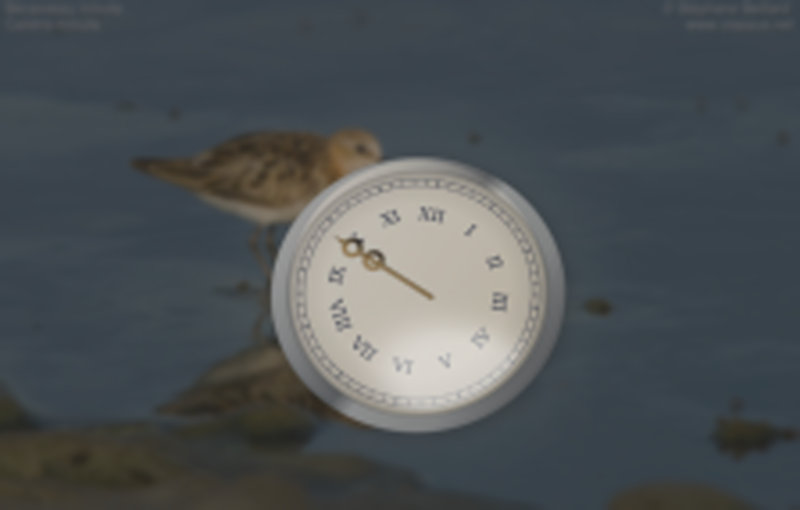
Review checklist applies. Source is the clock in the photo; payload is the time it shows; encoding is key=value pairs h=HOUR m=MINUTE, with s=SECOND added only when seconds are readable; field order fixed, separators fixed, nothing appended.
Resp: h=9 m=49
